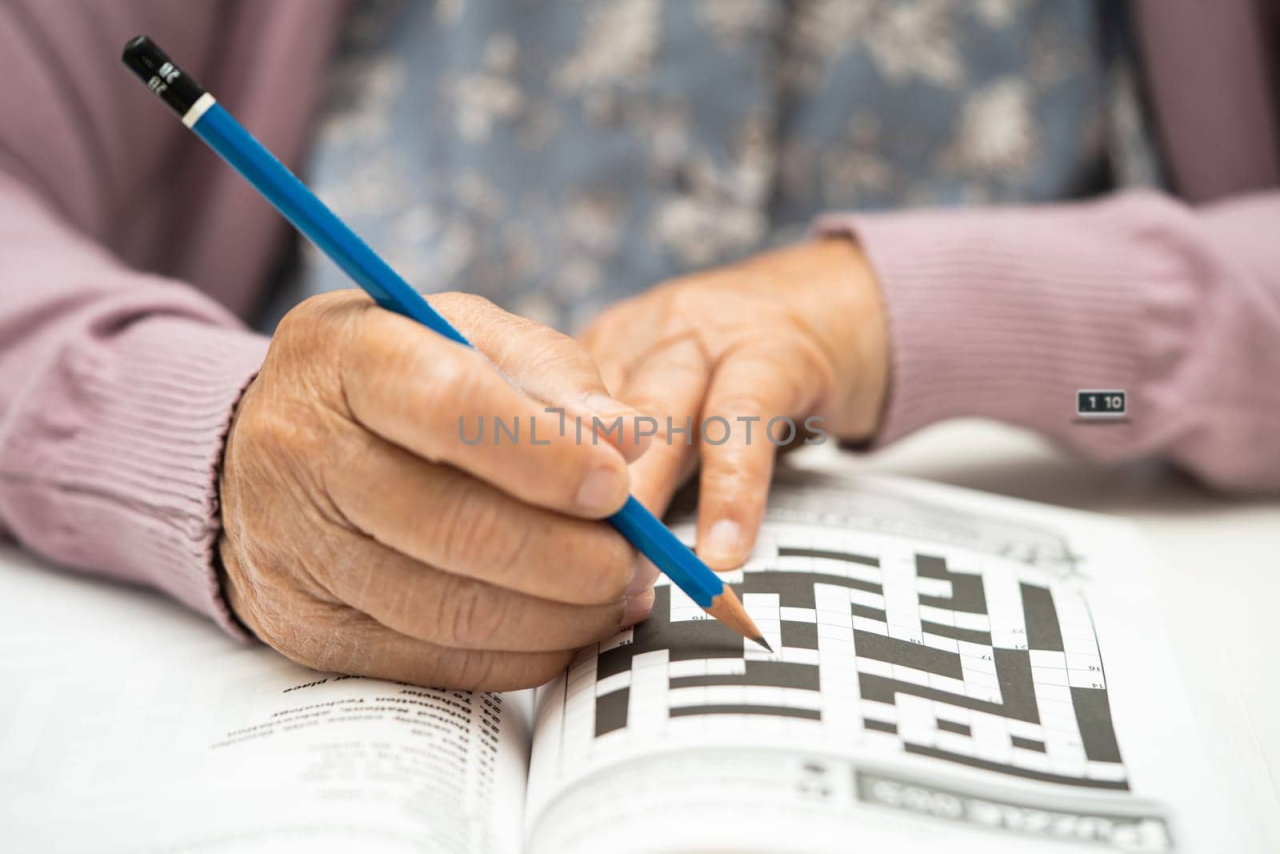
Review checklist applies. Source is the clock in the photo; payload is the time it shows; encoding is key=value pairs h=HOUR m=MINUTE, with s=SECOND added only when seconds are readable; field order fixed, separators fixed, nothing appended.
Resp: h=1 m=10
